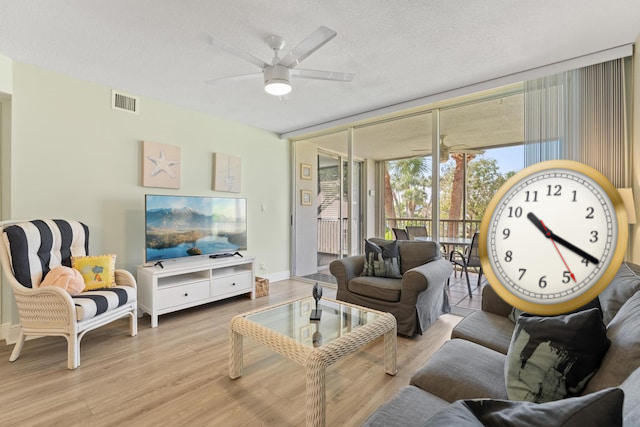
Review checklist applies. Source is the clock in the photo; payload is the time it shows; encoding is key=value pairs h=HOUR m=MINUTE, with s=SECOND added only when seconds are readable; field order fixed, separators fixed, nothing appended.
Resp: h=10 m=19 s=24
